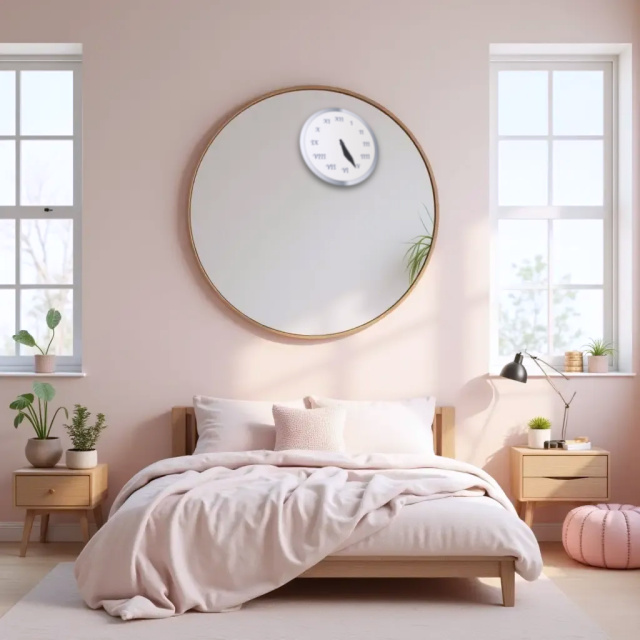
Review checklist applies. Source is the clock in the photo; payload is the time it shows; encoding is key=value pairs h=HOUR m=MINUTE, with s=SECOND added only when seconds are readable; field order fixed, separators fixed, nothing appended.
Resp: h=5 m=26
